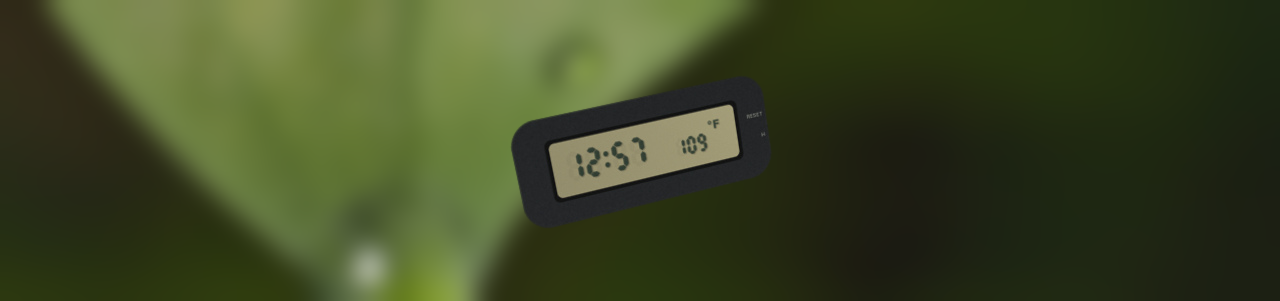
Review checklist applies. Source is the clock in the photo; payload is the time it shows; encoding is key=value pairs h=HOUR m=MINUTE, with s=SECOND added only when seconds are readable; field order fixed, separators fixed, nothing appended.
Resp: h=12 m=57
